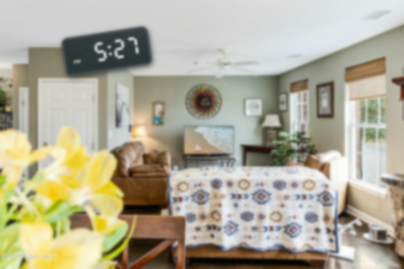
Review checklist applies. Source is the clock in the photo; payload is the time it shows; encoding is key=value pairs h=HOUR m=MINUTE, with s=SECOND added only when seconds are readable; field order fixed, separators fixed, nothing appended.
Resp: h=5 m=27
